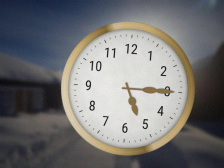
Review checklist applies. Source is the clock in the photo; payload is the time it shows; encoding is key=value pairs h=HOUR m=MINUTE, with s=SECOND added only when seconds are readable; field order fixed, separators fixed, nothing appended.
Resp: h=5 m=15
